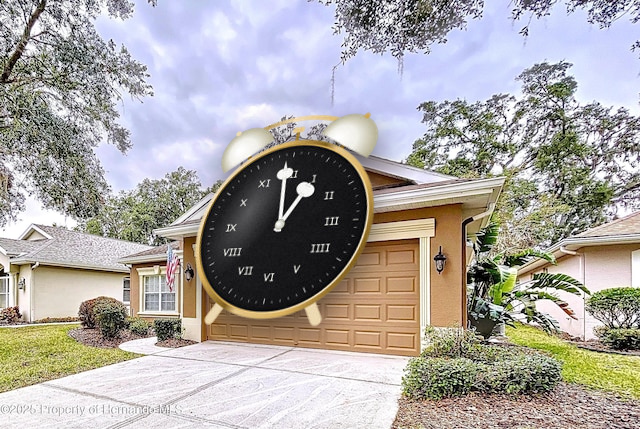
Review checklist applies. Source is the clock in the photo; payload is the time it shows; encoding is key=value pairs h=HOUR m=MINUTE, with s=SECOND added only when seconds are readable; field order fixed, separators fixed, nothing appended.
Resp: h=12 m=59
